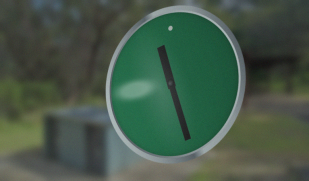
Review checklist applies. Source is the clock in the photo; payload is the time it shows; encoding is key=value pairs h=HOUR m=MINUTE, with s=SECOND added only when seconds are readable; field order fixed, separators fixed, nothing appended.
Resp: h=11 m=27
